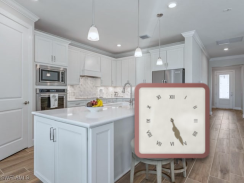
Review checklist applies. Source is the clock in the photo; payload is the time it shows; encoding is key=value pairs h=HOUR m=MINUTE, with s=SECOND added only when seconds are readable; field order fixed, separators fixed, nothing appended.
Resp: h=5 m=26
